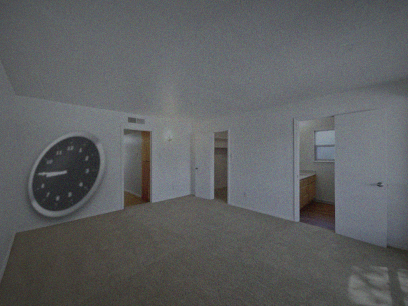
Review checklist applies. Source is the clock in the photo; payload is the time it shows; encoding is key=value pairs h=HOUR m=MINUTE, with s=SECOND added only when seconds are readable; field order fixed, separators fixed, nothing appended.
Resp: h=8 m=45
